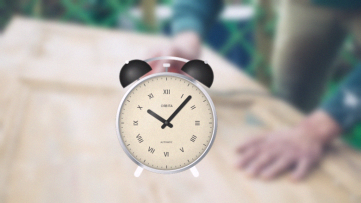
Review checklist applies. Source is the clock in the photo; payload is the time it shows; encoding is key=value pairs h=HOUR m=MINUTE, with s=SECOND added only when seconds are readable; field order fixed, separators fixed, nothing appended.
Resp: h=10 m=7
